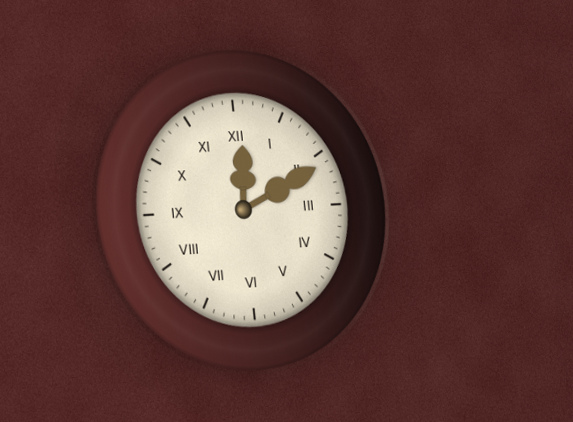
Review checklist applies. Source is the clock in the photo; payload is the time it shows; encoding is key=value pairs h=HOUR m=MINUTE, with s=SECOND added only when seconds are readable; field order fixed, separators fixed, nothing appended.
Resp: h=12 m=11
